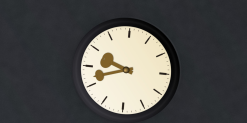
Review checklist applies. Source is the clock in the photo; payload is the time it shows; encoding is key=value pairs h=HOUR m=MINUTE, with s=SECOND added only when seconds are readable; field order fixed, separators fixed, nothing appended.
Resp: h=9 m=42
